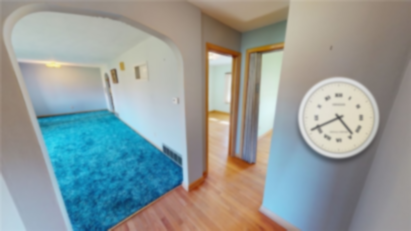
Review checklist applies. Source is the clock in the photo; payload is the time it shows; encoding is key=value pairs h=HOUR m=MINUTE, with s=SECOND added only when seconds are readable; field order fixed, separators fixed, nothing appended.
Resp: h=4 m=41
